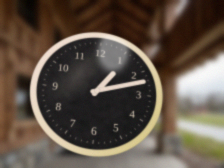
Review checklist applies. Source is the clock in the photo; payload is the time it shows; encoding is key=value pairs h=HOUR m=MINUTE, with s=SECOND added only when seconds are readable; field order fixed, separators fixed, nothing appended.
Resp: h=1 m=12
